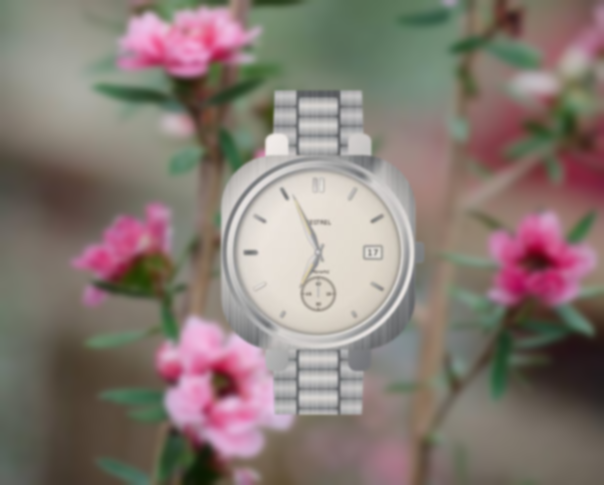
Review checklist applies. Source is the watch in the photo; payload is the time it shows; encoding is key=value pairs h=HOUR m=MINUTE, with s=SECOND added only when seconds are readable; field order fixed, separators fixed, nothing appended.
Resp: h=6 m=56
